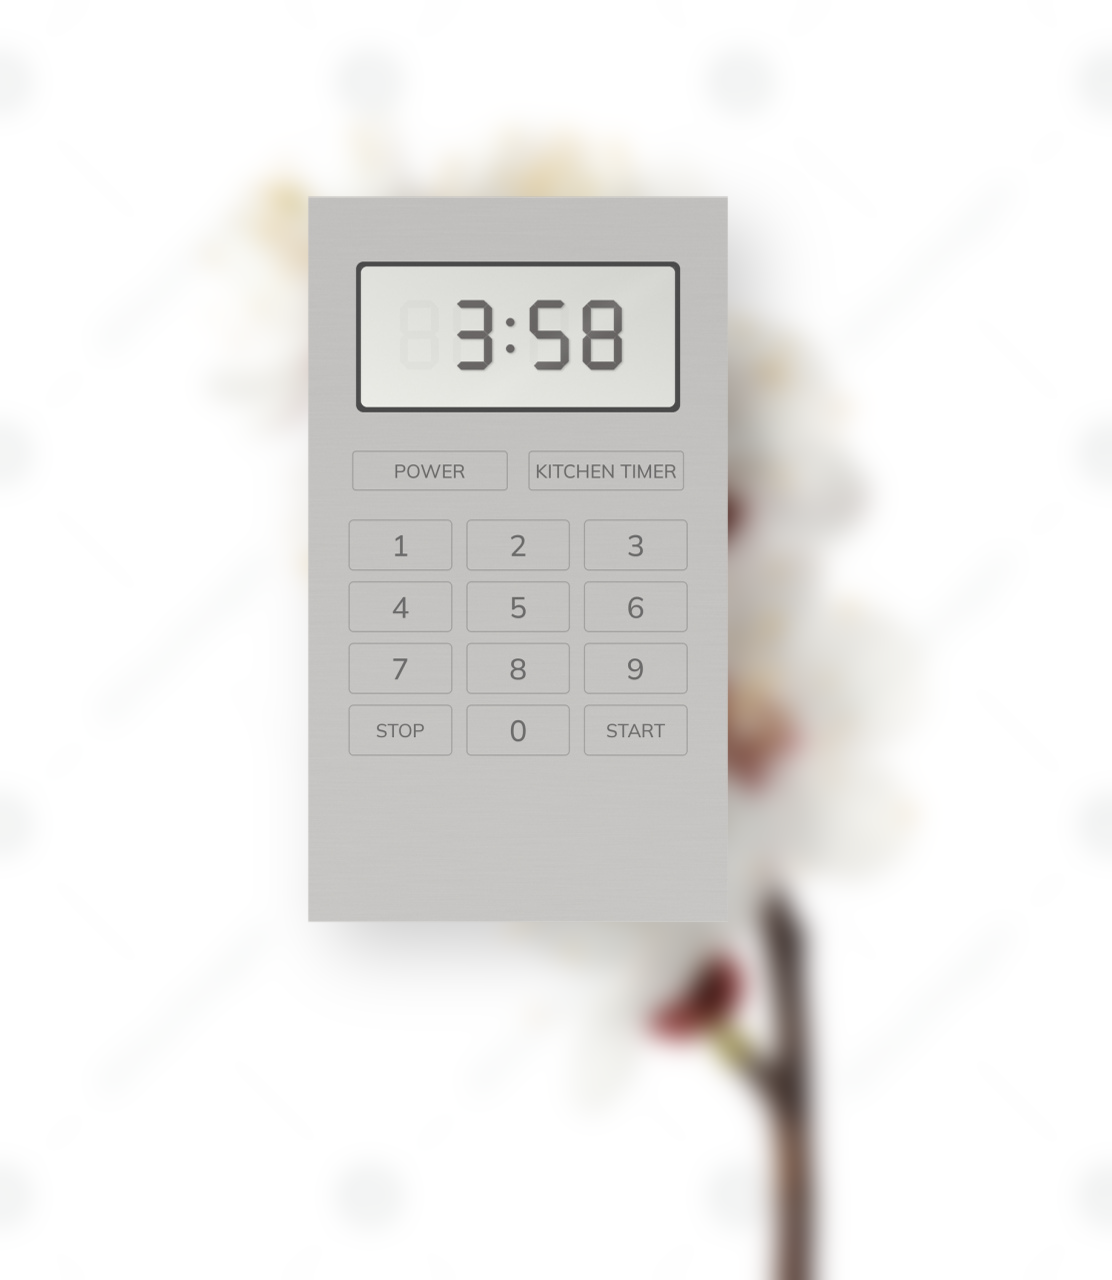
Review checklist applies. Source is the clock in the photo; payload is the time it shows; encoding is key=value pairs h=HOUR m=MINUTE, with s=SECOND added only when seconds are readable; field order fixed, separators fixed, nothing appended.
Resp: h=3 m=58
